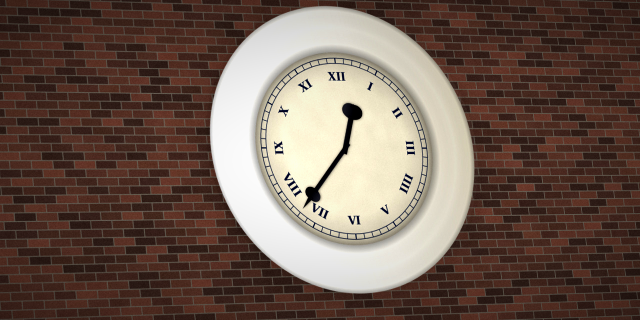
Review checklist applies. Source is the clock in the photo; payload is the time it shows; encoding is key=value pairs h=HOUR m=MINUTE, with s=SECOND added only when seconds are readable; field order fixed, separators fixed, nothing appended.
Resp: h=12 m=37
